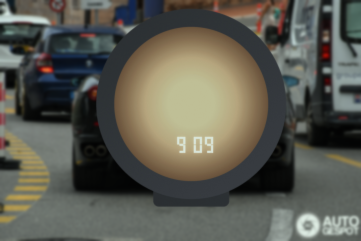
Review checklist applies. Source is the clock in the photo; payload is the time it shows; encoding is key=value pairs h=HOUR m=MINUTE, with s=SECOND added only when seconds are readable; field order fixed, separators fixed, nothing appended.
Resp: h=9 m=9
